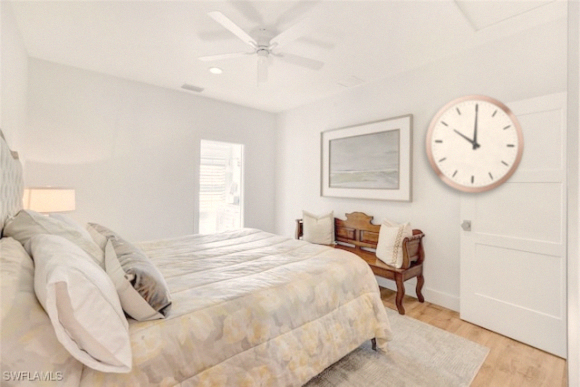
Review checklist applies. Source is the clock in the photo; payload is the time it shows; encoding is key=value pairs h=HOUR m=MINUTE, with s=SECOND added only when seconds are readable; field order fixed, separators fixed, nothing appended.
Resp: h=10 m=0
